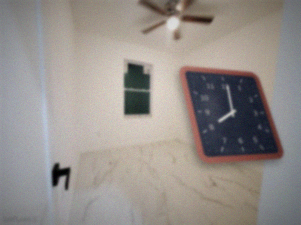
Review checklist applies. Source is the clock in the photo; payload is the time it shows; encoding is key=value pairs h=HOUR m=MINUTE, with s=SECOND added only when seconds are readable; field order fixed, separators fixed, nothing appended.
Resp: h=8 m=1
